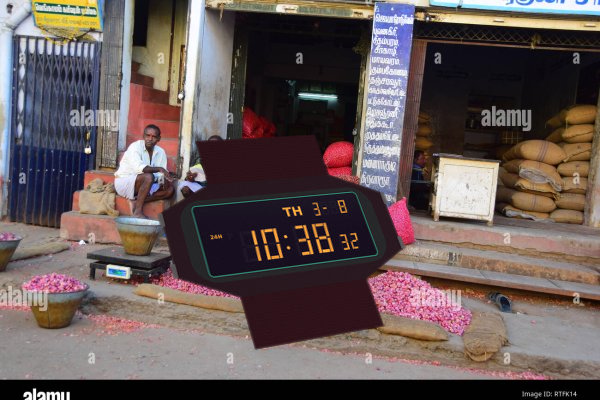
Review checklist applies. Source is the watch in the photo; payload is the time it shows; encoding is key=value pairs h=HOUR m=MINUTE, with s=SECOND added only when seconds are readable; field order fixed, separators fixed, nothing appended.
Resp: h=10 m=38 s=32
